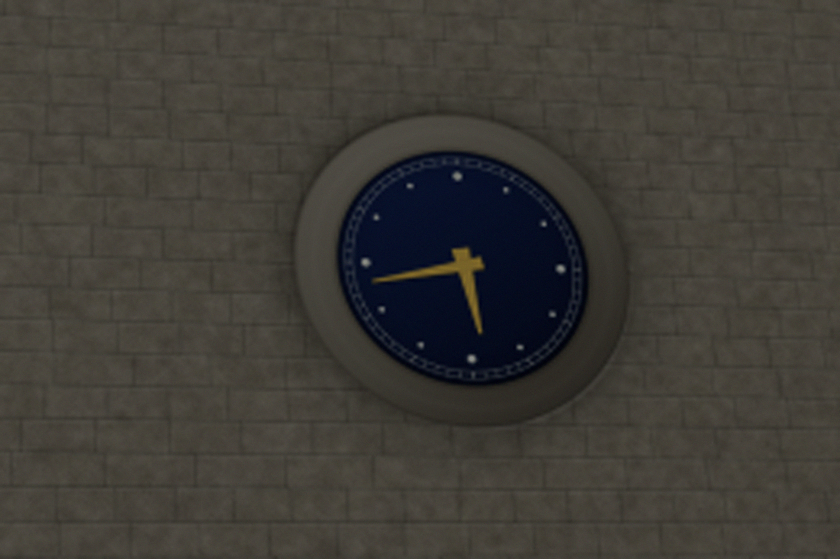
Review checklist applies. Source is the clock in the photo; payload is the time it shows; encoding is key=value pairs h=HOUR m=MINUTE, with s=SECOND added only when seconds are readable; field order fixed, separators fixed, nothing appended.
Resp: h=5 m=43
